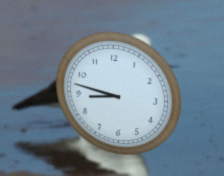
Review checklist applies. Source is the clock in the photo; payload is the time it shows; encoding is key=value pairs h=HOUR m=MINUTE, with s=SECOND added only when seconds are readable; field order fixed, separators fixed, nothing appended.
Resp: h=8 m=47
